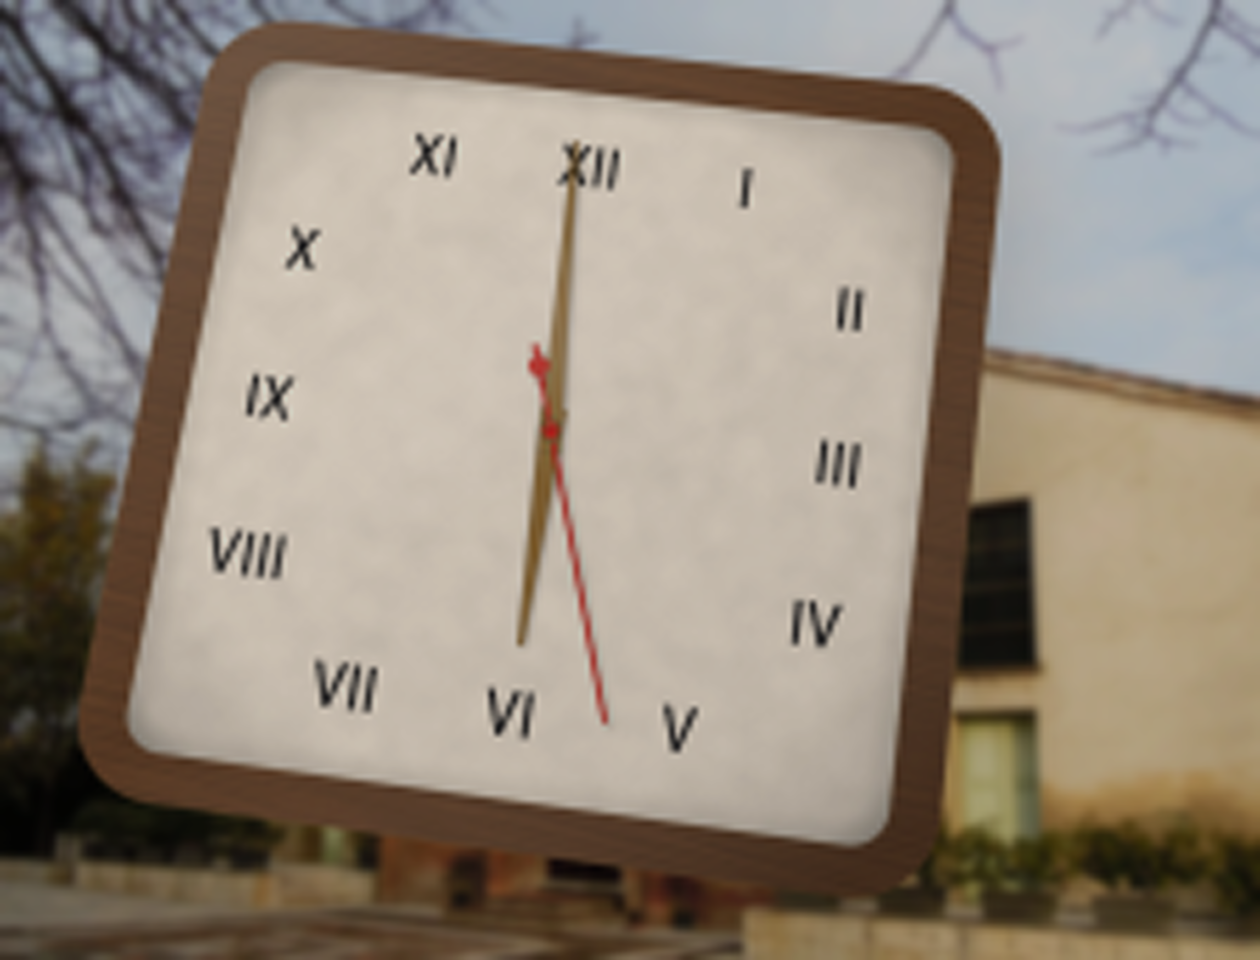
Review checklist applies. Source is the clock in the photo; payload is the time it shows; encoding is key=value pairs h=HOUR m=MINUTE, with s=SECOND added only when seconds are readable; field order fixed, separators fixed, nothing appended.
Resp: h=5 m=59 s=27
